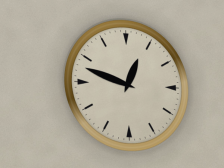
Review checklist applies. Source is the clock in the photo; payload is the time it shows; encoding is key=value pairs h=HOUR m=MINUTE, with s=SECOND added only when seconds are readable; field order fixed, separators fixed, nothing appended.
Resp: h=12 m=48
